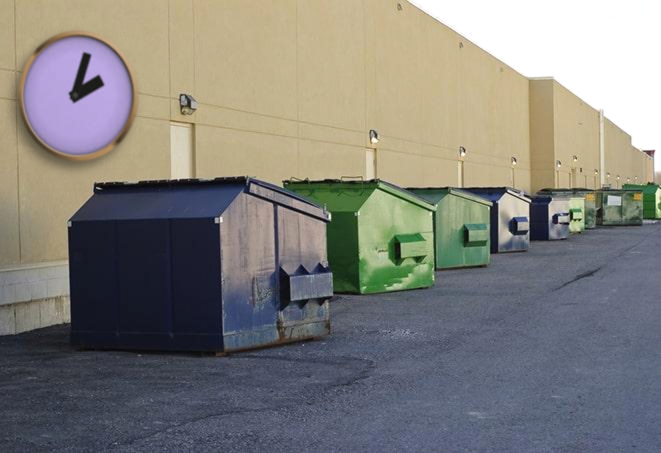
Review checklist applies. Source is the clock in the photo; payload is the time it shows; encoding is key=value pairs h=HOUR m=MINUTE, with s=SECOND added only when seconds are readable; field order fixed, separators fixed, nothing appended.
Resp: h=2 m=3
